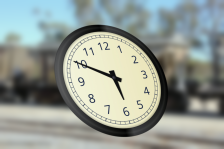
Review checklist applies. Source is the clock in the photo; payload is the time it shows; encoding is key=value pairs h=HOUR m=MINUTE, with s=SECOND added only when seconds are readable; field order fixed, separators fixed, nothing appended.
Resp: h=5 m=50
